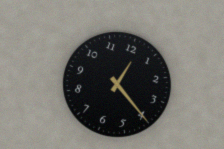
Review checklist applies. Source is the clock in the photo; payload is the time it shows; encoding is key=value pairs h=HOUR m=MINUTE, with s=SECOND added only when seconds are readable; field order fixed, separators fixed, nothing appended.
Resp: h=12 m=20
